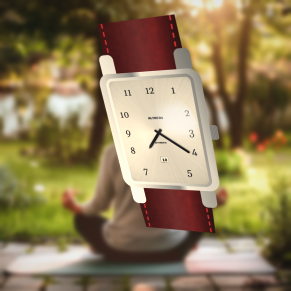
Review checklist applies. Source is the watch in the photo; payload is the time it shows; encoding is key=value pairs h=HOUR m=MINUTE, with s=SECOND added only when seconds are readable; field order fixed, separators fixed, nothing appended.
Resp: h=7 m=21
